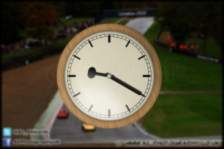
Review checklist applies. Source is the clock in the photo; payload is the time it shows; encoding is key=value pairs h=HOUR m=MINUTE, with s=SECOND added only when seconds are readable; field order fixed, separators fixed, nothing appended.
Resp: h=9 m=20
